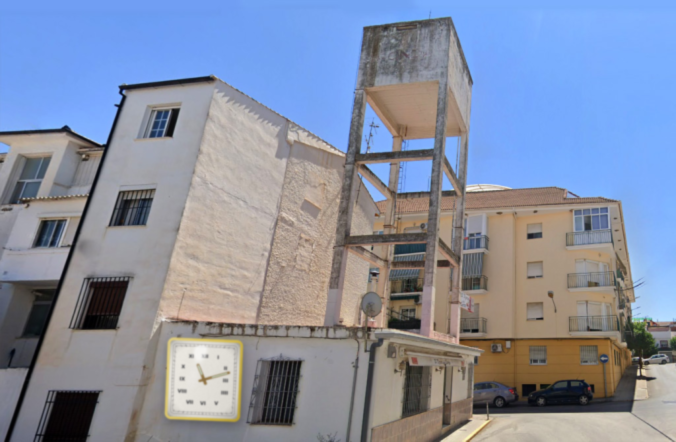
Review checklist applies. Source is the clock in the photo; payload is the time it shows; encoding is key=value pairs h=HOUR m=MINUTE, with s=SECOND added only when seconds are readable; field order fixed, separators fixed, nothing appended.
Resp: h=11 m=12
